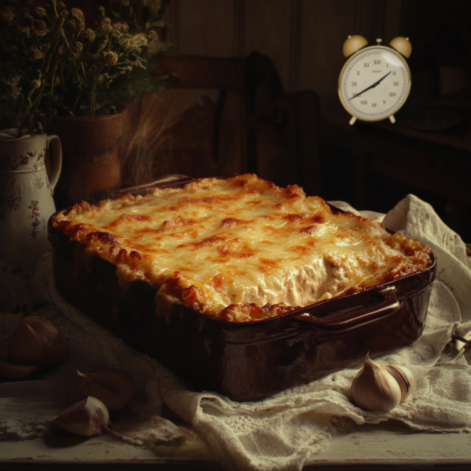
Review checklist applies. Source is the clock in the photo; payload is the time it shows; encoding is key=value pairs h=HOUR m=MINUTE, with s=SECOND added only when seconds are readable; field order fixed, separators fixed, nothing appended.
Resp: h=1 m=40
